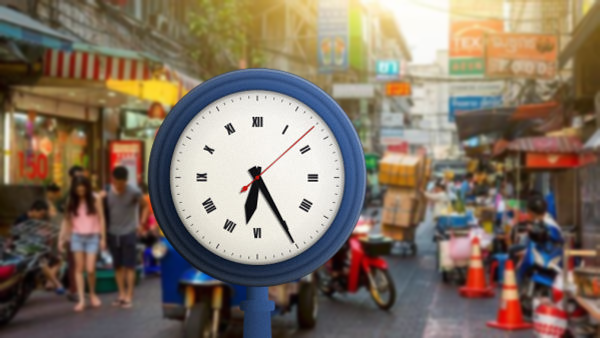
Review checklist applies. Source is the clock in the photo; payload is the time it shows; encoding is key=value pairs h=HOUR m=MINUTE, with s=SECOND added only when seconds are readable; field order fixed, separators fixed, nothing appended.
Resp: h=6 m=25 s=8
